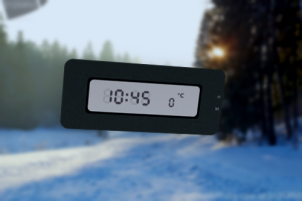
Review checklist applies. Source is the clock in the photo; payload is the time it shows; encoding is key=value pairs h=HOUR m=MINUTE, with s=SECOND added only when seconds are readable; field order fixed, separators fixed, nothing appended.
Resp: h=10 m=45
